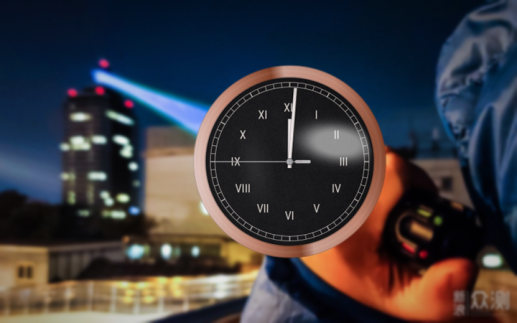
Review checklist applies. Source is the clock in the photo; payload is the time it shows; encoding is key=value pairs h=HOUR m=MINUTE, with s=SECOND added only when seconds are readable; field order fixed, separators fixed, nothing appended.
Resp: h=12 m=0 s=45
